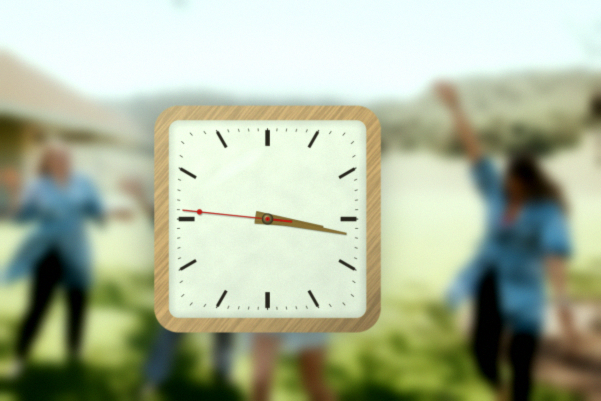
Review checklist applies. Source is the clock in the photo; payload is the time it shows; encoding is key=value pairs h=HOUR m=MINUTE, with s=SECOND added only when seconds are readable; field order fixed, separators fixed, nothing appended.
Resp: h=3 m=16 s=46
